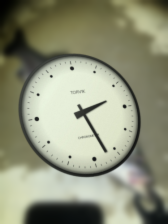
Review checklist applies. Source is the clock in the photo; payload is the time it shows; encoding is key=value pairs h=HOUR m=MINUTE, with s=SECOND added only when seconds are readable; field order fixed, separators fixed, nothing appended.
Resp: h=2 m=27
